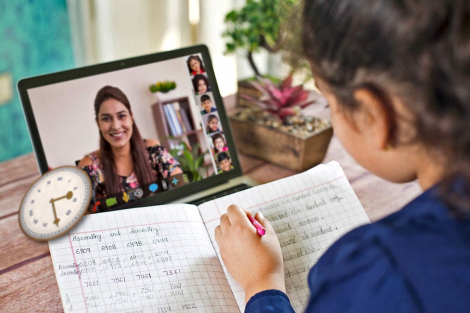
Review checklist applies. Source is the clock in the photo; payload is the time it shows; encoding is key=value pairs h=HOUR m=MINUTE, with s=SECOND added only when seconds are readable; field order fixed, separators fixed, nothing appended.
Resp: h=2 m=25
